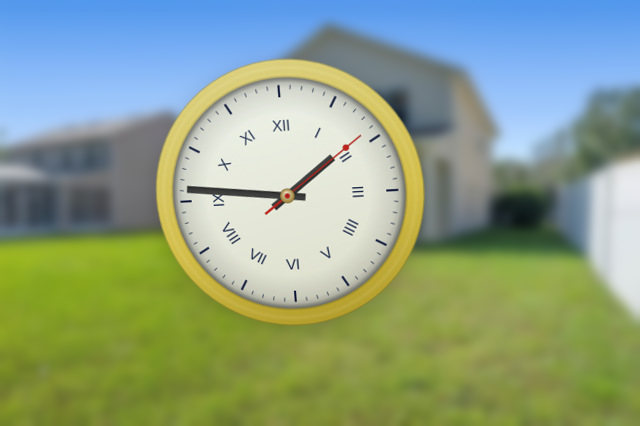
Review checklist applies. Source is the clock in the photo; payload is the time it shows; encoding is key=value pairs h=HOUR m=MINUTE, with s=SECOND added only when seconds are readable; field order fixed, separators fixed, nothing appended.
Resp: h=1 m=46 s=9
